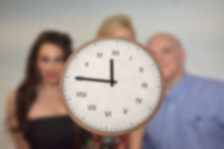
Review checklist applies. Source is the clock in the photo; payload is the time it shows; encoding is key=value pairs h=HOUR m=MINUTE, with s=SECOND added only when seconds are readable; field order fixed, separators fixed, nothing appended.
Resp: h=11 m=45
